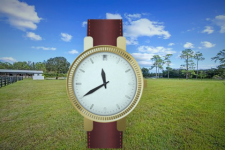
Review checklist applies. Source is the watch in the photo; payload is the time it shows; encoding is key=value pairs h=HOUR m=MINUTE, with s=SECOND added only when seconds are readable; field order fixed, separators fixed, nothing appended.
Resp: h=11 m=40
